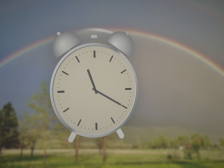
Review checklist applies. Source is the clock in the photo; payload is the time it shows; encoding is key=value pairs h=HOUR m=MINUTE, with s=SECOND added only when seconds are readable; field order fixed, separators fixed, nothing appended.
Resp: h=11 m=20
